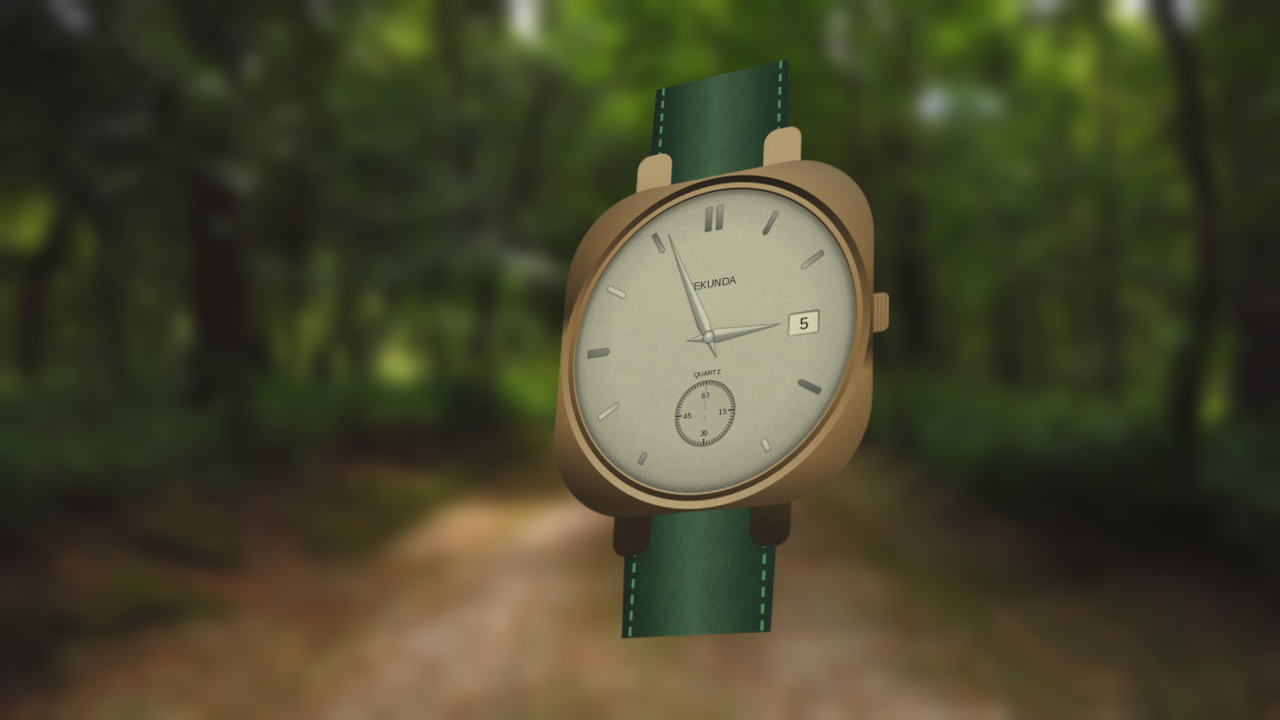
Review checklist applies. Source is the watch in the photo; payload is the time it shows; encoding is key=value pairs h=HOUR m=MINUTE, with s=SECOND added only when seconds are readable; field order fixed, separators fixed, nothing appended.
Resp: h=2 m=56
